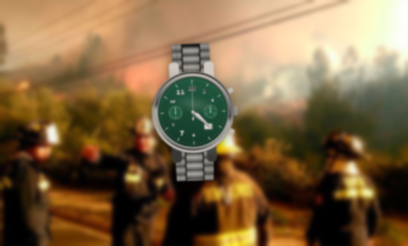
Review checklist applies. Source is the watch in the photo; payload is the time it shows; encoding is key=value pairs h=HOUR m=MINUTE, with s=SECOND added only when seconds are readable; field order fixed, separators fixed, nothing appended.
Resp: h=4 m=22
